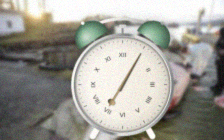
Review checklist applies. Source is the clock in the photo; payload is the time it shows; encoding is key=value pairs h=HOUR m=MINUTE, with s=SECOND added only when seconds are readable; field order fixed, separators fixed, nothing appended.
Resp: h=7 m=5
